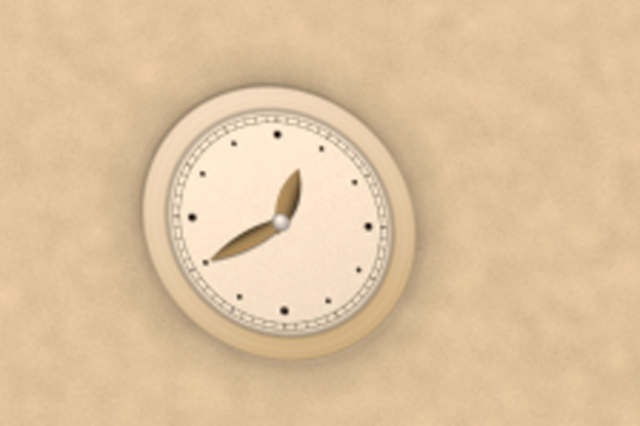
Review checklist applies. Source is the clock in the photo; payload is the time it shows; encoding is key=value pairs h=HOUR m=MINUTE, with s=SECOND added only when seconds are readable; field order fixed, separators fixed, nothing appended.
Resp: h=12 m=40
